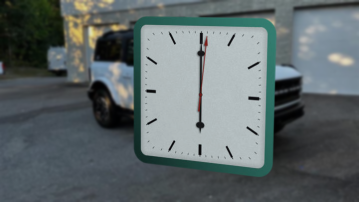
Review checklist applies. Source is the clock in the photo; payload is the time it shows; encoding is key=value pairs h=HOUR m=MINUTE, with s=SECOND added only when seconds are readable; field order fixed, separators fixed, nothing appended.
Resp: h=6 m=0 s=1
